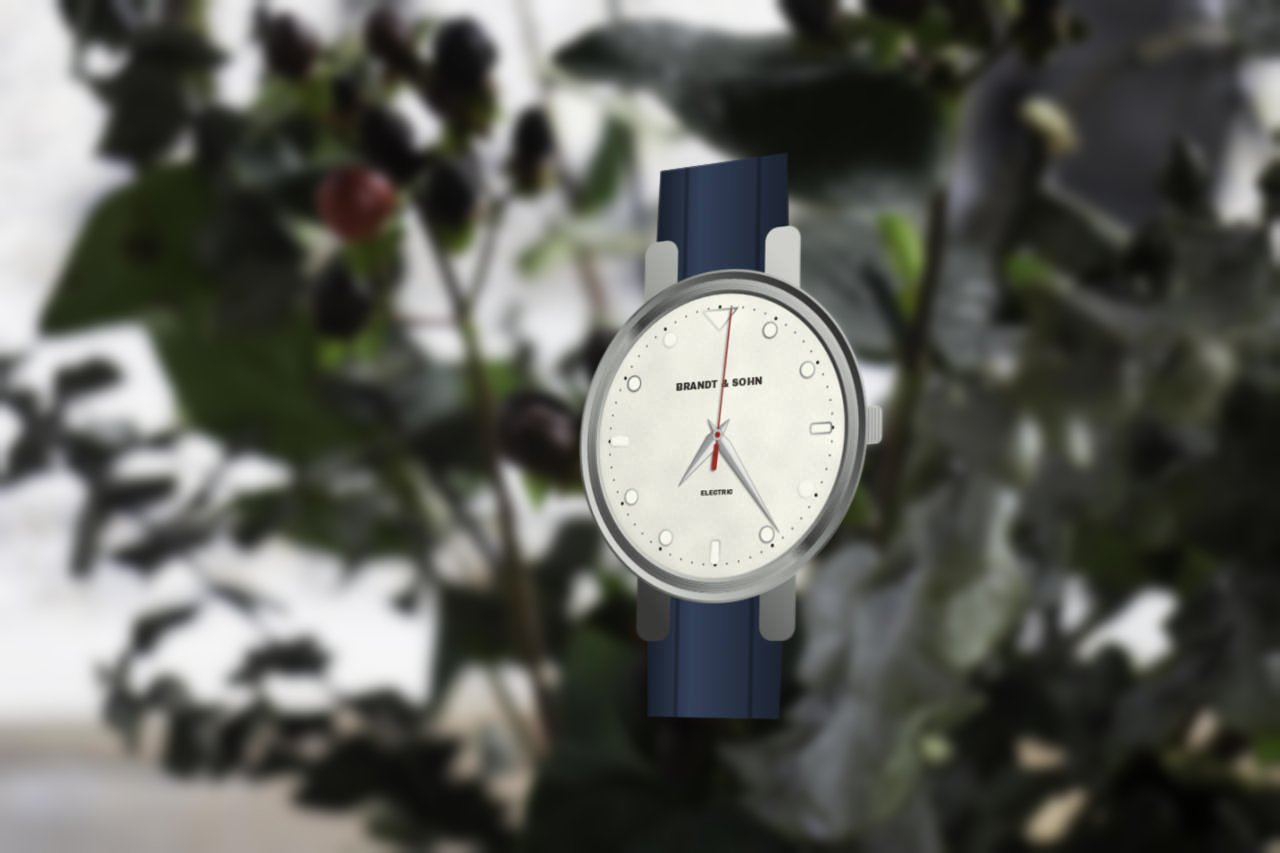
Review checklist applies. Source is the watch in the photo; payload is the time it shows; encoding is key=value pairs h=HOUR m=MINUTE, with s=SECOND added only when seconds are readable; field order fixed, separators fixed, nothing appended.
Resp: h=7 m=24 s=1
